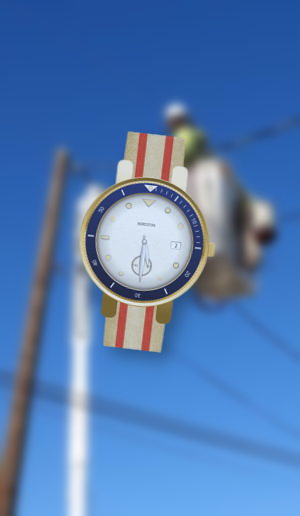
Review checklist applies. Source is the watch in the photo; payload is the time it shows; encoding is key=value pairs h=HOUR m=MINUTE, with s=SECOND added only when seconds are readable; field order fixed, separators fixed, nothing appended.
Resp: h=5 m=30
